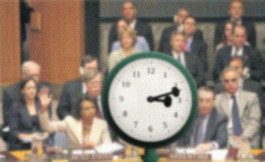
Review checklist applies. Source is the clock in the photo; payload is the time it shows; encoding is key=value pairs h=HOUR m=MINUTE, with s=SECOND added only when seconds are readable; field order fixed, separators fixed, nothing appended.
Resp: h=3 m=12
